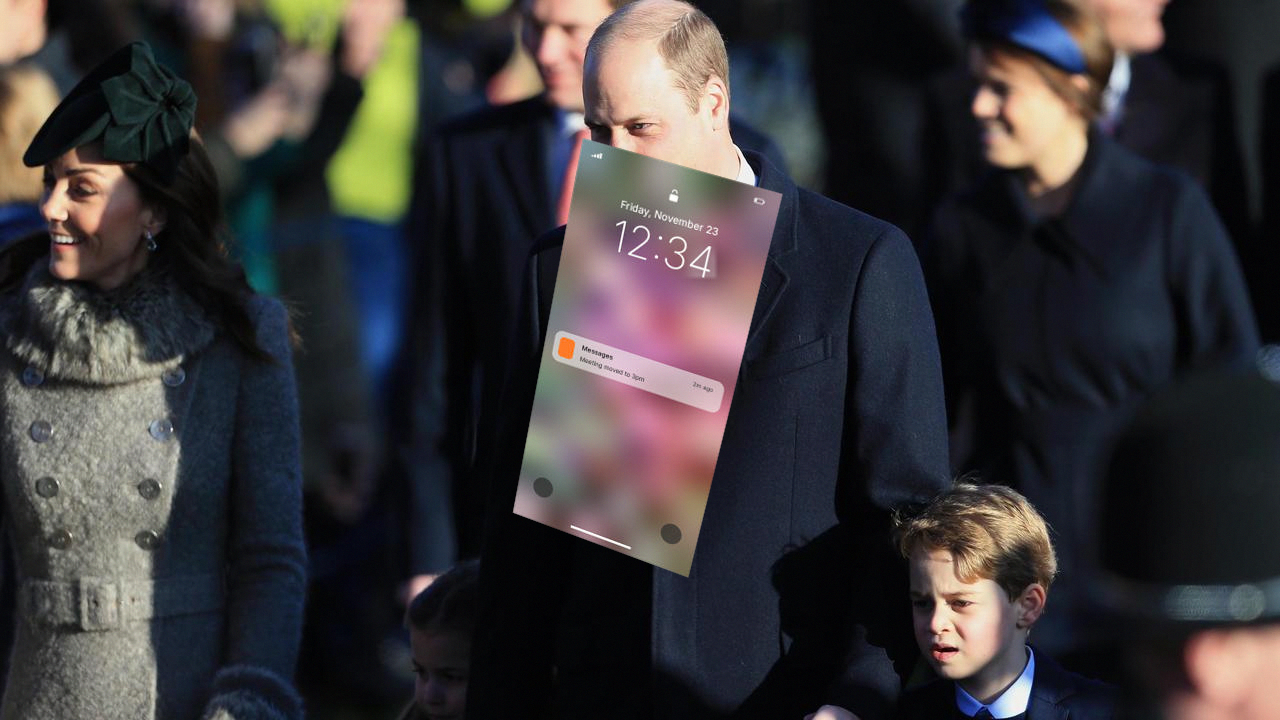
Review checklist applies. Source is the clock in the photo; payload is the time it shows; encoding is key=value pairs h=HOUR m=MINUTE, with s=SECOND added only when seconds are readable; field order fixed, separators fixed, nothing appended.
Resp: h=12 m=34
